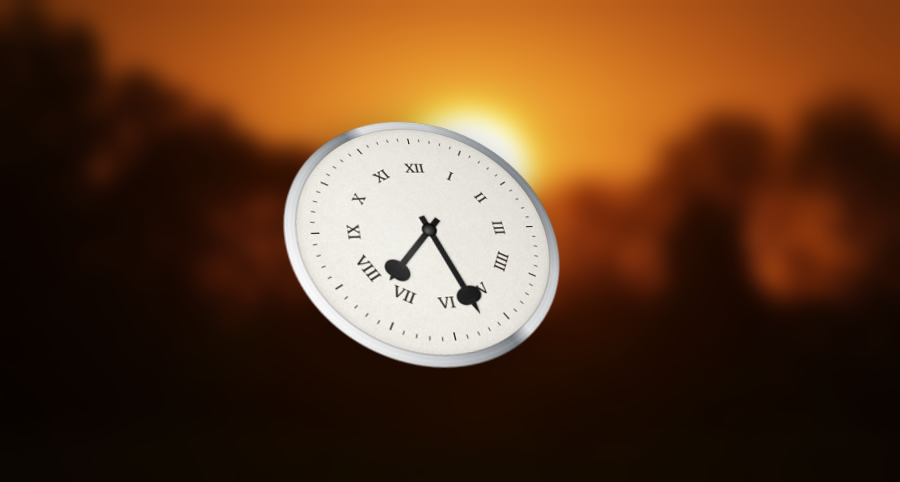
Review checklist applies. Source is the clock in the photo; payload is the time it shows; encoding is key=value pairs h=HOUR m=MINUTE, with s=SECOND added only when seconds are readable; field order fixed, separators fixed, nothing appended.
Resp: h=7 m=27
